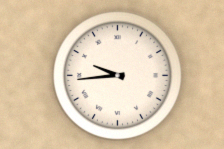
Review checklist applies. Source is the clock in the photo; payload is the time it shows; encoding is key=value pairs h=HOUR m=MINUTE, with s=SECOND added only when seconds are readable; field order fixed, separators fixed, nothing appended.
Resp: h=9 m=44
